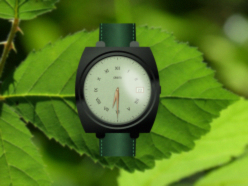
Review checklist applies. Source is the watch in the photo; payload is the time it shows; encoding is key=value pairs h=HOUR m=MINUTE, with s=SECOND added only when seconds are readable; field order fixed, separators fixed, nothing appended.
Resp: h=6 m=30
